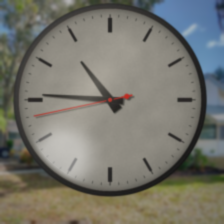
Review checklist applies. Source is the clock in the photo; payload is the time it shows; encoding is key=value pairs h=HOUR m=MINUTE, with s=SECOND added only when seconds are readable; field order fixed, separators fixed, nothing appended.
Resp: h=10 m=45 s=43
